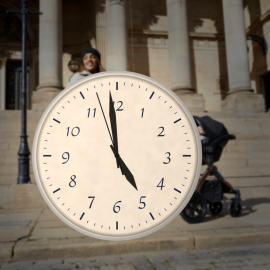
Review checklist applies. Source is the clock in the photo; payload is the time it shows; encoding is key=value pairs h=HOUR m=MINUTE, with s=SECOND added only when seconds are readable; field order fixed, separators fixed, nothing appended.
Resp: h=4 m=58 s=57
